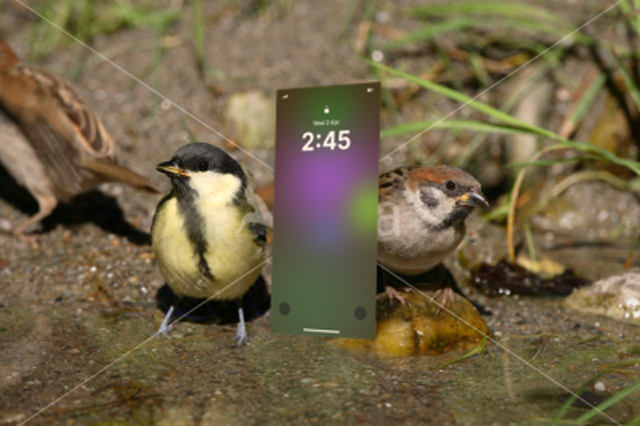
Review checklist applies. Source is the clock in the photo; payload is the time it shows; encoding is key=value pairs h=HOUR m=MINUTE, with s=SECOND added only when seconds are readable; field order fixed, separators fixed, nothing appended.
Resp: h=2 m=45
